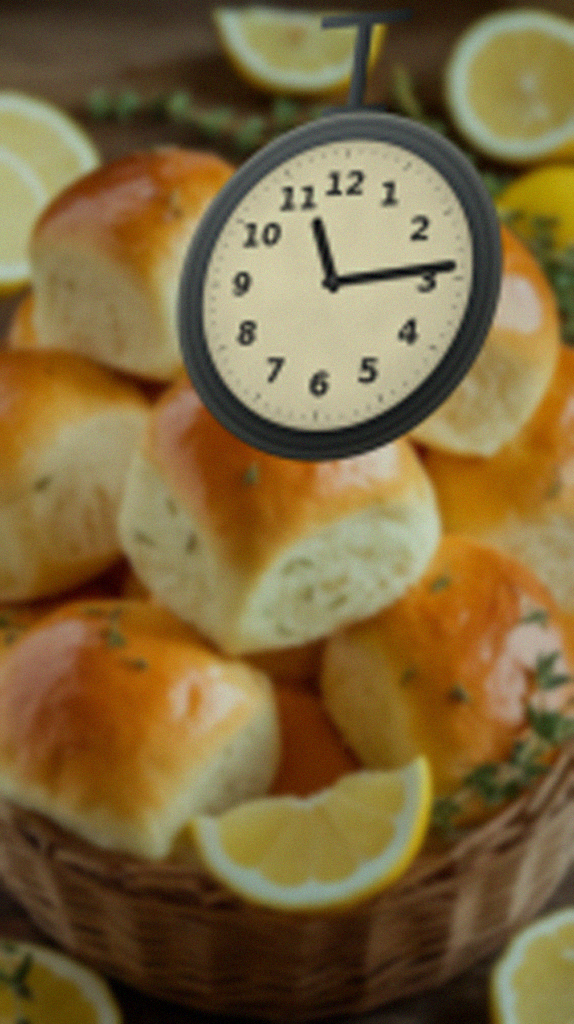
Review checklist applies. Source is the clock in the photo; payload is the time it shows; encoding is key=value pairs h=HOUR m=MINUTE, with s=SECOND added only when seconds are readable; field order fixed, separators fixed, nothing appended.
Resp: h=11 m=14
